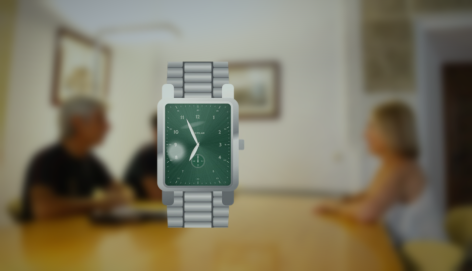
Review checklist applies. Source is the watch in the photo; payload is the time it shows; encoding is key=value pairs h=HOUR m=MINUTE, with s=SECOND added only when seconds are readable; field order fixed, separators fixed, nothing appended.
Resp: h=6 m=56
